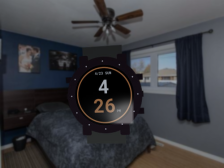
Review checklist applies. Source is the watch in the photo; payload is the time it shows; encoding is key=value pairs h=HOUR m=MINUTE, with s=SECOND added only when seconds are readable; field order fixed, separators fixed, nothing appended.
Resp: h=4 m=26
